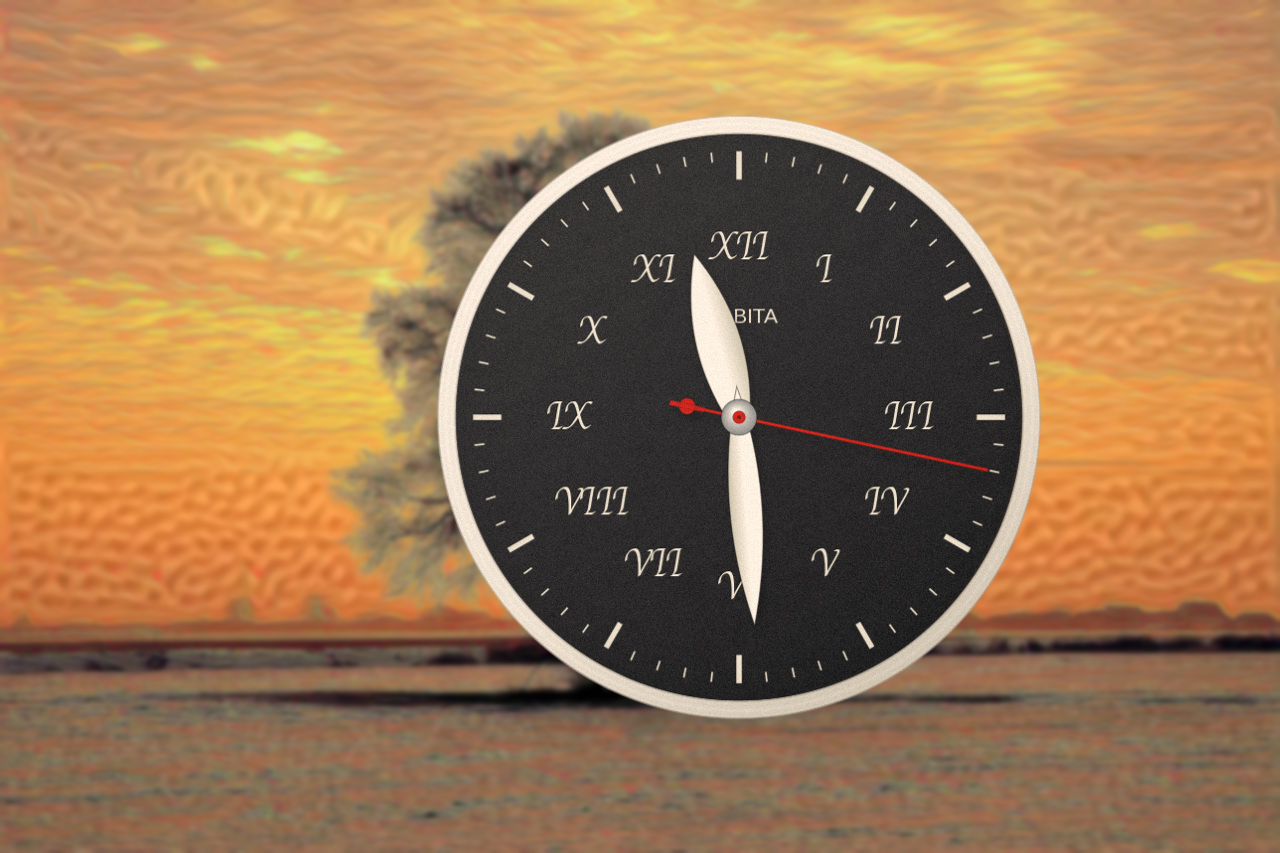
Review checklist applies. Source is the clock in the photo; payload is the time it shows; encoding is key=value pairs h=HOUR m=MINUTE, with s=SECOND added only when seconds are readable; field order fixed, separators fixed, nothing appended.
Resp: h=11 m=29 s=17
